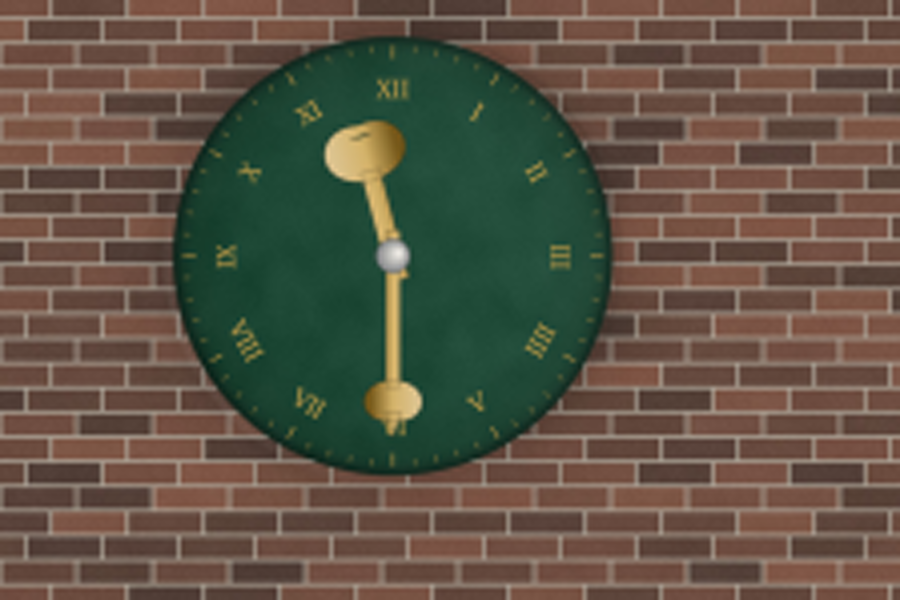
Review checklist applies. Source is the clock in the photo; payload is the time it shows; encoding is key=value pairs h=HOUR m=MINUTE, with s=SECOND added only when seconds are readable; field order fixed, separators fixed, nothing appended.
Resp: h=11 m=30
